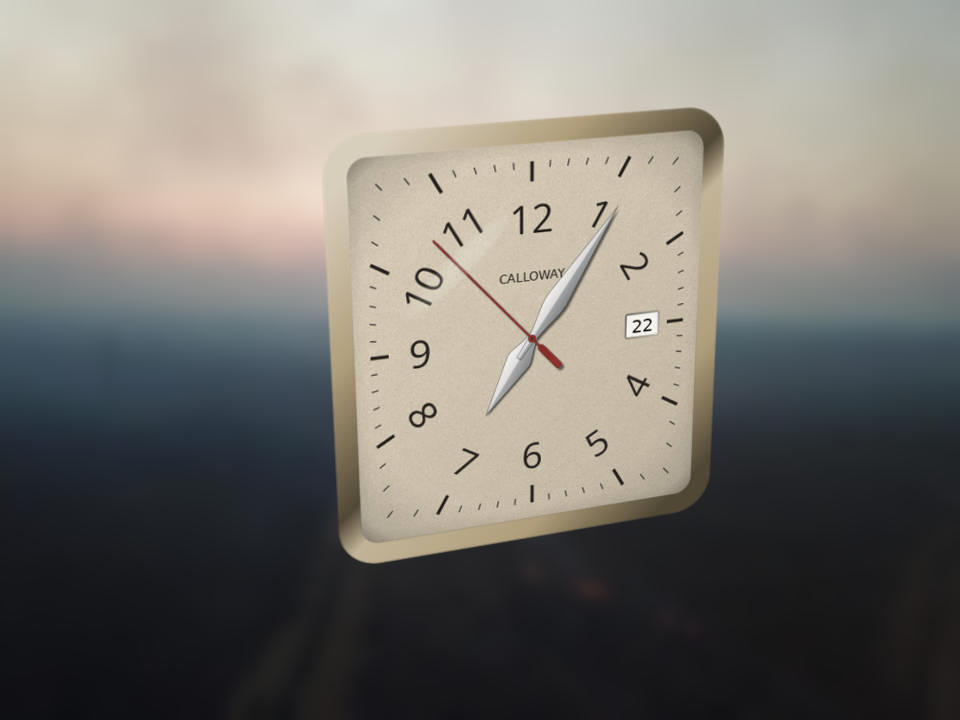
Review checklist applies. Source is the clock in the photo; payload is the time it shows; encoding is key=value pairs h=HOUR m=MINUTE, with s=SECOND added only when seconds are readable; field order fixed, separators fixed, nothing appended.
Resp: h=7 m=5 s=53
